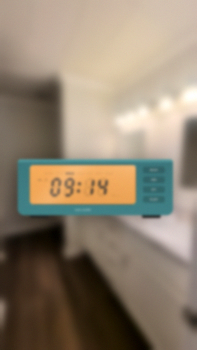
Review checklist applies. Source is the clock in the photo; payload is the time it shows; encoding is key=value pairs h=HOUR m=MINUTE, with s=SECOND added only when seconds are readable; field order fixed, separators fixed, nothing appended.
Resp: h=9 m=14
